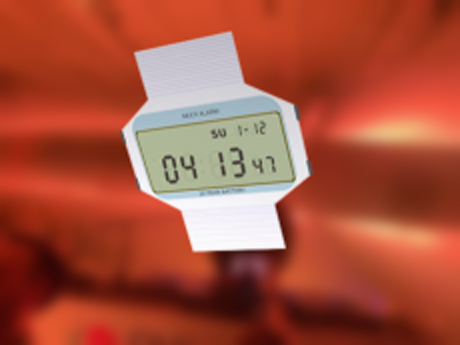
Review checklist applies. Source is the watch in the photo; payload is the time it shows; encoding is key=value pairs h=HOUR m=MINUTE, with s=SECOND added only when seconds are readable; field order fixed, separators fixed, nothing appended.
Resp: h=4 m=13 s=47
